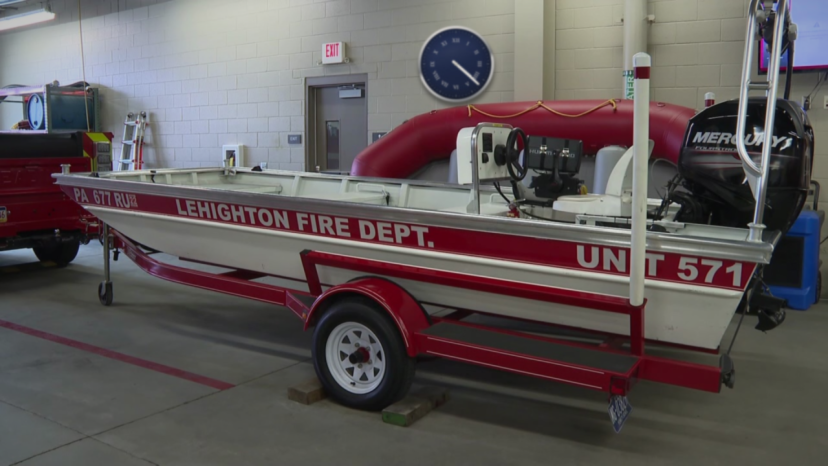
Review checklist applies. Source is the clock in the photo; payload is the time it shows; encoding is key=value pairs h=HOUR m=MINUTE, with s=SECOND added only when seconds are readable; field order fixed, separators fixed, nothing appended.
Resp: h=4 m=22
